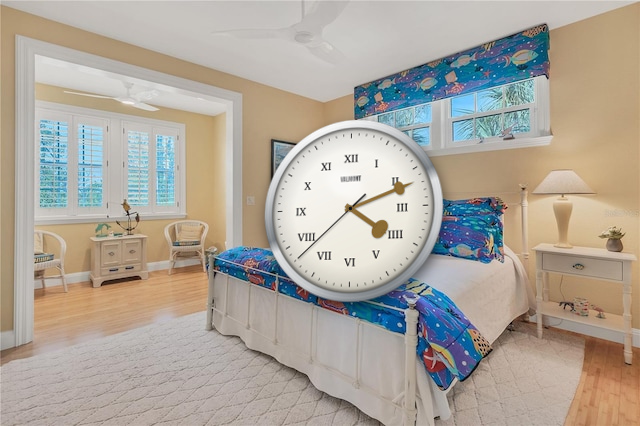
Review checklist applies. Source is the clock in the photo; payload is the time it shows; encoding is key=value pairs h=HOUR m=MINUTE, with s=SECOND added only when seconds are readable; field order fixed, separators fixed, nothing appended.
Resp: h=4 m=11 s=38
